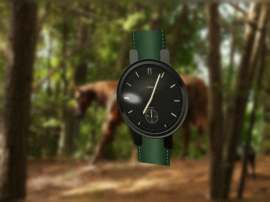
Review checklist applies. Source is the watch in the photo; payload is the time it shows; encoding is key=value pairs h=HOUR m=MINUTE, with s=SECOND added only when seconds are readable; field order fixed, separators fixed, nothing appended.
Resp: h=7 m=4
